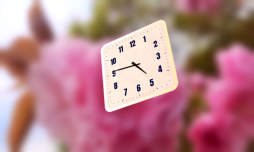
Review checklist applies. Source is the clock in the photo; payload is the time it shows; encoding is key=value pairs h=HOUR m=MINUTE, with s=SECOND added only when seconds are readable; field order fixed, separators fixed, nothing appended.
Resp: h=4 m=46
